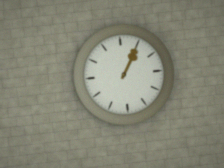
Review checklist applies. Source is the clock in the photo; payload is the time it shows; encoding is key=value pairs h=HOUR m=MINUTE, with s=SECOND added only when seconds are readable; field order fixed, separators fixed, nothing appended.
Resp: h=1 m=5
